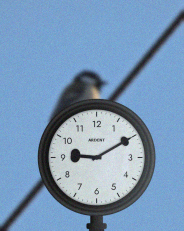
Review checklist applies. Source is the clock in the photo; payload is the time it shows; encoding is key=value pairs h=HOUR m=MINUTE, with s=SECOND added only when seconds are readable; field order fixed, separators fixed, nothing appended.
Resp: h=9 m=10
